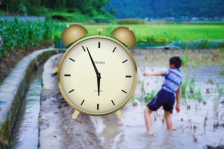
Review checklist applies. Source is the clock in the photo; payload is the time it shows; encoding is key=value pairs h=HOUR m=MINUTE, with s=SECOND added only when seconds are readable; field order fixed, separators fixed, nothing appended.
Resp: h=5 m=56
